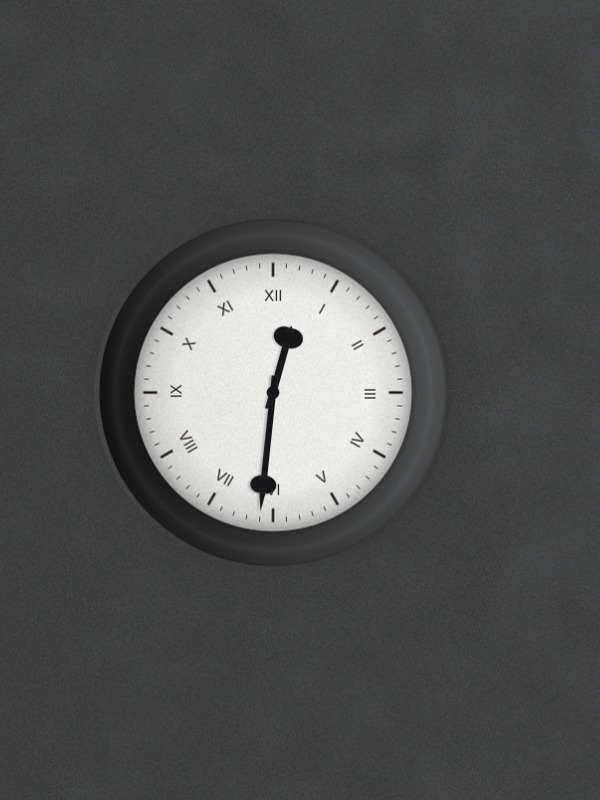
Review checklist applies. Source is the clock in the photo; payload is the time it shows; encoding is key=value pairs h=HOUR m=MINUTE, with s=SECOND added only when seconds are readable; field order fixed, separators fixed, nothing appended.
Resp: h=12 m=31
